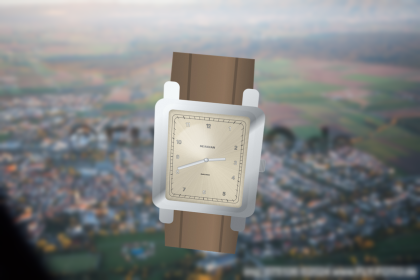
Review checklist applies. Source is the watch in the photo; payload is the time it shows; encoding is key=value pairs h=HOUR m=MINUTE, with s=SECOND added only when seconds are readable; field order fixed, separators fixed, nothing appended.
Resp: h=2 m=41
